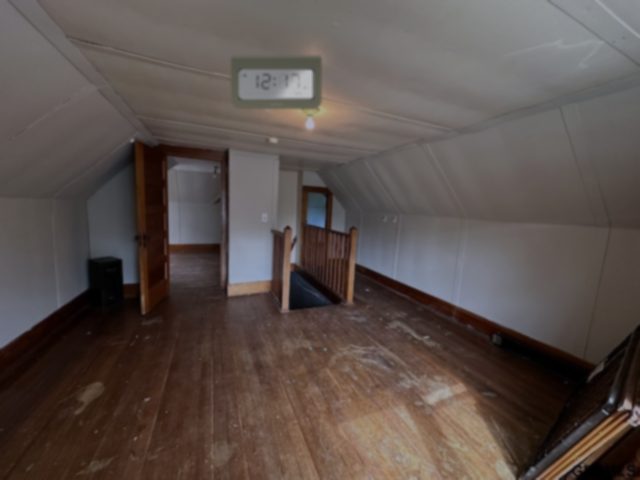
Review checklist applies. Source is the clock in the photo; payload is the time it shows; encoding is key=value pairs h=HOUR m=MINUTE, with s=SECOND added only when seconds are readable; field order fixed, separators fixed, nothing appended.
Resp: h=12 m=17
